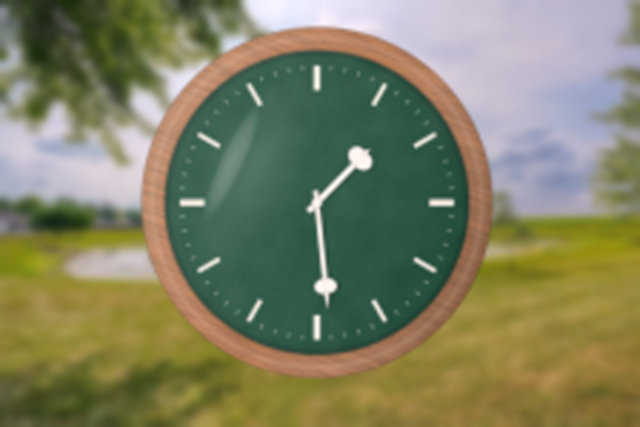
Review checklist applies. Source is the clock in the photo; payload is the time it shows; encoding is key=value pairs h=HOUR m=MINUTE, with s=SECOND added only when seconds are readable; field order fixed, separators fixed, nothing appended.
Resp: h=1 m=29
